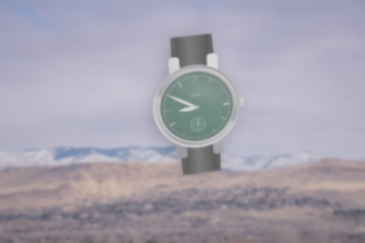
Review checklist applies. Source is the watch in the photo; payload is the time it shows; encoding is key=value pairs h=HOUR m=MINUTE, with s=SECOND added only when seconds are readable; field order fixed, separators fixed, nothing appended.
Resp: h=8 m=50
